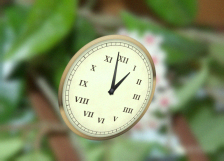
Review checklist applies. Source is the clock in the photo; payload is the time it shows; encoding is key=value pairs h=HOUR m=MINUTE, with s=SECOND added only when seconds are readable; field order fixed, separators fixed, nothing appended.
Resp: h=12 m=58
